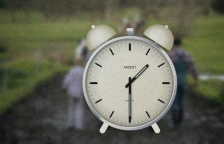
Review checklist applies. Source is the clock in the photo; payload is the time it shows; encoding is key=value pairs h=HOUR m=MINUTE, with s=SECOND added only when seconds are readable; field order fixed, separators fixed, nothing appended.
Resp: h=1 m=30
